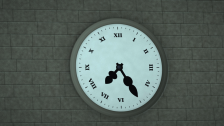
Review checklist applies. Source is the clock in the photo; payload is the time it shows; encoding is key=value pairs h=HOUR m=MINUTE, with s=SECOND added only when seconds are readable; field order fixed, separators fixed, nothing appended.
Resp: h=7 m=25
